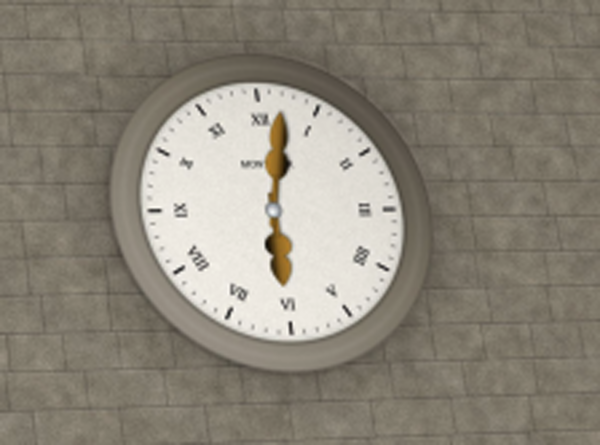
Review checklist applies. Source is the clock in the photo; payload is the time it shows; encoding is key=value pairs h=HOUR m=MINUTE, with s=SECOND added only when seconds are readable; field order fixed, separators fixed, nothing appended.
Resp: h=6 m=2
